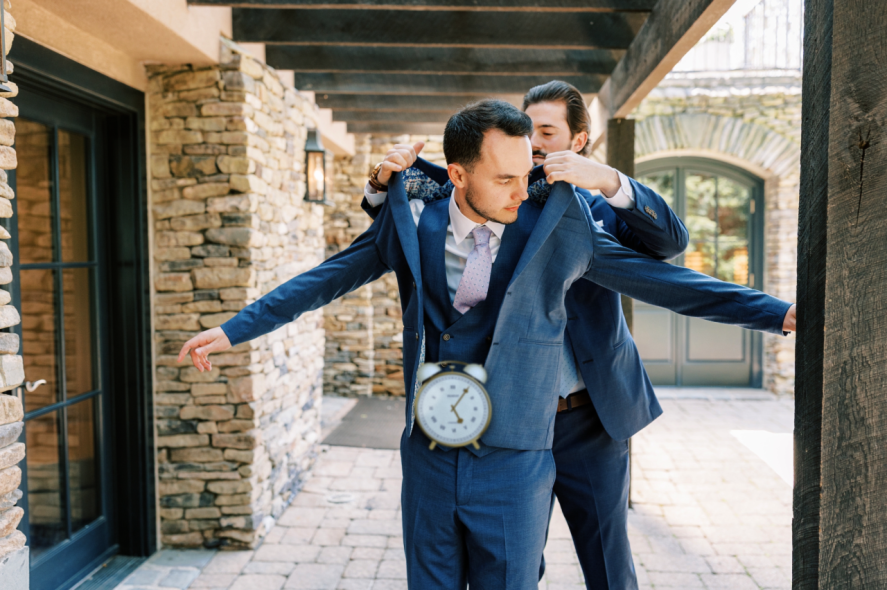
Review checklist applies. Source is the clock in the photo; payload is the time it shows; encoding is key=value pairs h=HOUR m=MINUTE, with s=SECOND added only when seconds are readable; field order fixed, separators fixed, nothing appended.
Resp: h=5 m=6
